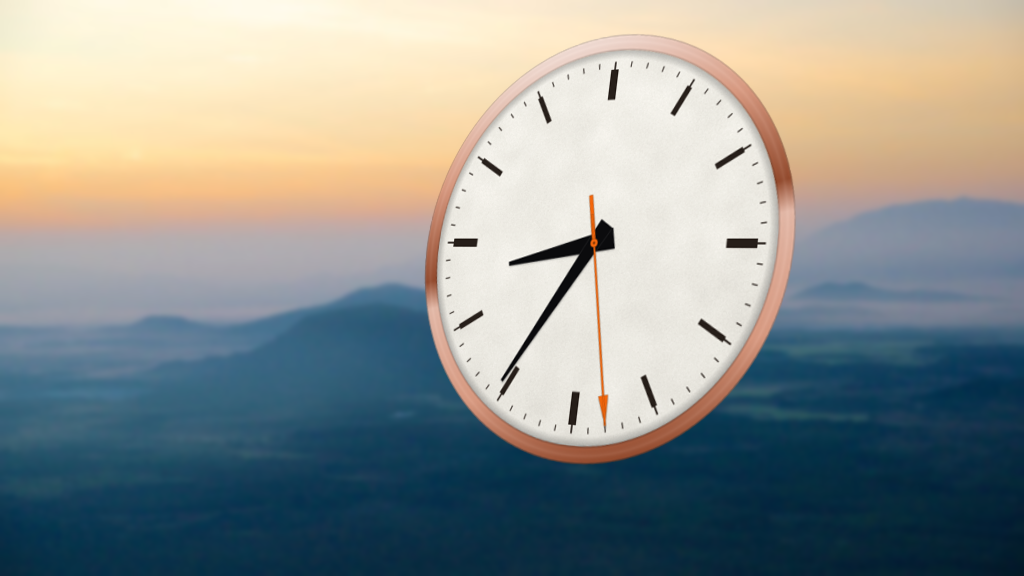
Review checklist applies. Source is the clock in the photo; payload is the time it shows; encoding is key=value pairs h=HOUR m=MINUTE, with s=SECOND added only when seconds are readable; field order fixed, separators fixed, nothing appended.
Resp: h=8 m=35 s=28
